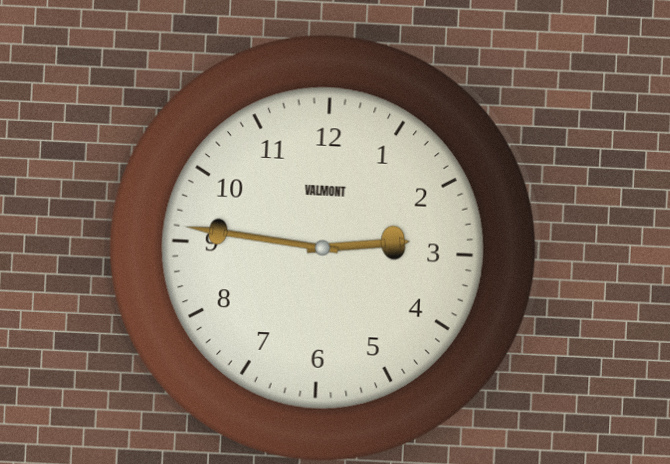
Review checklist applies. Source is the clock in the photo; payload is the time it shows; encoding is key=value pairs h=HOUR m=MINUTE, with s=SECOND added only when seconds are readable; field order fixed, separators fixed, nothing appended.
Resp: h=2 m=46
